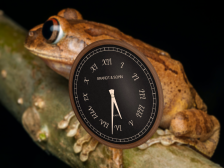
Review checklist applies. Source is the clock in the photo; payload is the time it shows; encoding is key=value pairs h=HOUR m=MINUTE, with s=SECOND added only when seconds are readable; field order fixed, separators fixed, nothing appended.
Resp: h=5 m=32
